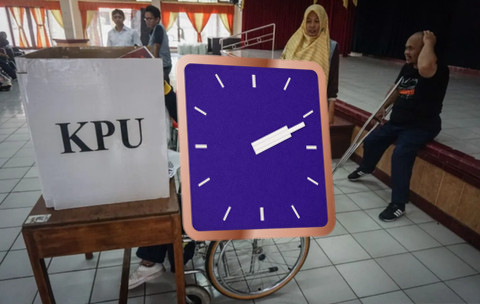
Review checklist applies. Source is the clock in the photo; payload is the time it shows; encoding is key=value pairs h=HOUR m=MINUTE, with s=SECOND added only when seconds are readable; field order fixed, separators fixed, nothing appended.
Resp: h=2 m=11
